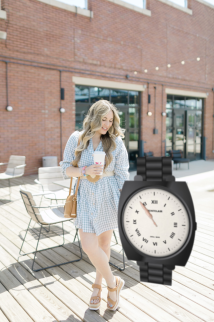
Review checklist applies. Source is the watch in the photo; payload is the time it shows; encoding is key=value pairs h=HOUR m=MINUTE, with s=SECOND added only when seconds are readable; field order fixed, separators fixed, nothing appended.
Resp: h=10 m=54
